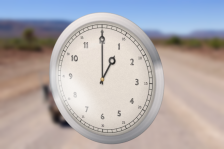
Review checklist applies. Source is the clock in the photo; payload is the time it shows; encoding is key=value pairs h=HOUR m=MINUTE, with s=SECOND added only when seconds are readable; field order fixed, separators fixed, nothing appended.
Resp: h=1 m=0
